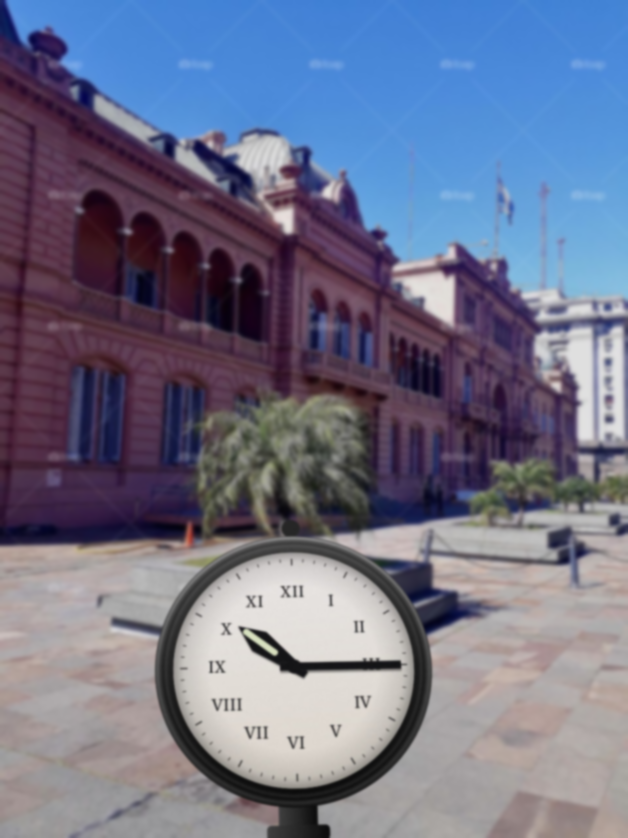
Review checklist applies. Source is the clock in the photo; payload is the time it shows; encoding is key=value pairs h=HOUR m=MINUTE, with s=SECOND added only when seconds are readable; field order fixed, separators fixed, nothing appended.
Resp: h=10 m=15
